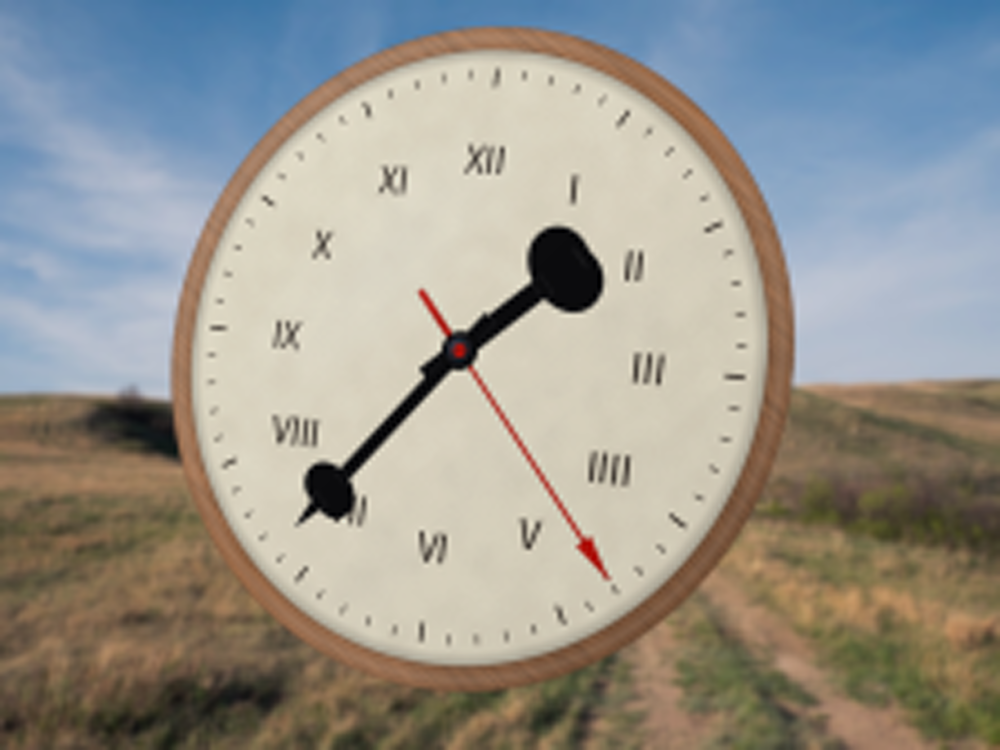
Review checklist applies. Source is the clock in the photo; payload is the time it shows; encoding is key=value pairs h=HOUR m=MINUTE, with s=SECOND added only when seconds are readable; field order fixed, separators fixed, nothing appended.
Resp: h=1 m=36 s=23
